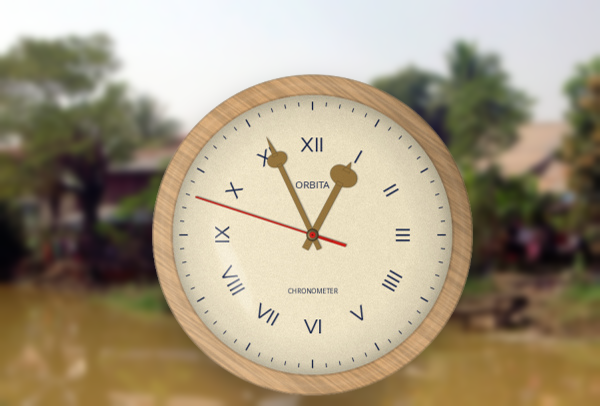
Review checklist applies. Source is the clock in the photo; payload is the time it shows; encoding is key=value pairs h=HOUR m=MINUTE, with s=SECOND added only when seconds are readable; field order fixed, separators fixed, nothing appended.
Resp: h=12 m=55 s=48
